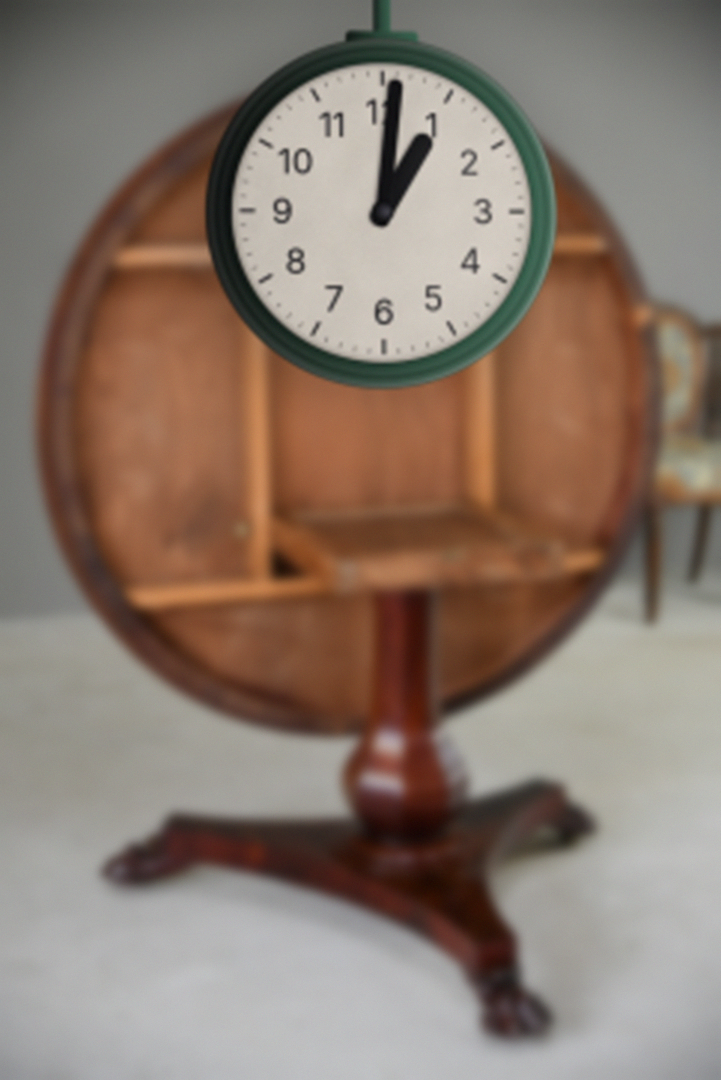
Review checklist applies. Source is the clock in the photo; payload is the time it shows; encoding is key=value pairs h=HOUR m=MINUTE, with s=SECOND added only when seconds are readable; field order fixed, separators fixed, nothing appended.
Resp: h=1 m=1
